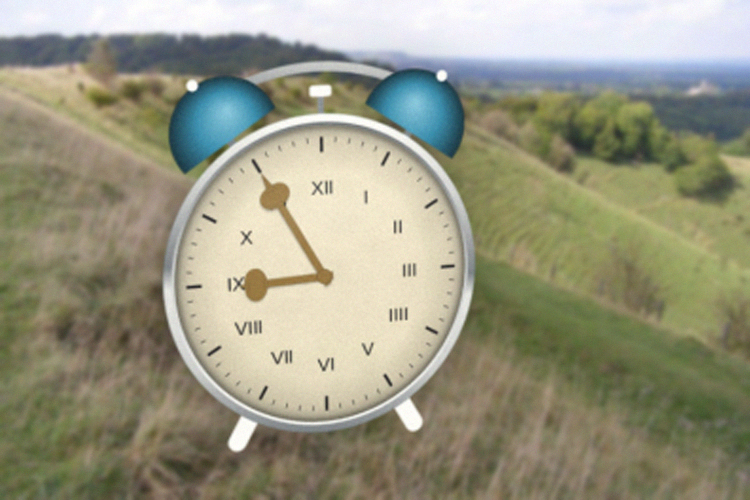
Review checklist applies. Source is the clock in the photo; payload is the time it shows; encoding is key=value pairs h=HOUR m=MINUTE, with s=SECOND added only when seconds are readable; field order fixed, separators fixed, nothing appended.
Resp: h=8 m=55
